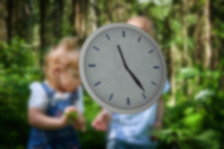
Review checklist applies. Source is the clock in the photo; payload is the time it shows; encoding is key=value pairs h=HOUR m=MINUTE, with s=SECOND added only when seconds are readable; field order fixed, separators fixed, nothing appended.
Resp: h=11 m=24
